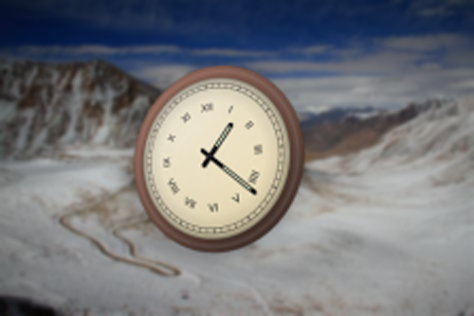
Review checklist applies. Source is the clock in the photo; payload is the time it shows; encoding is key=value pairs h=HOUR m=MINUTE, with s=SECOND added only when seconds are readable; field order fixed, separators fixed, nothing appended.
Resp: h=1 m=22
